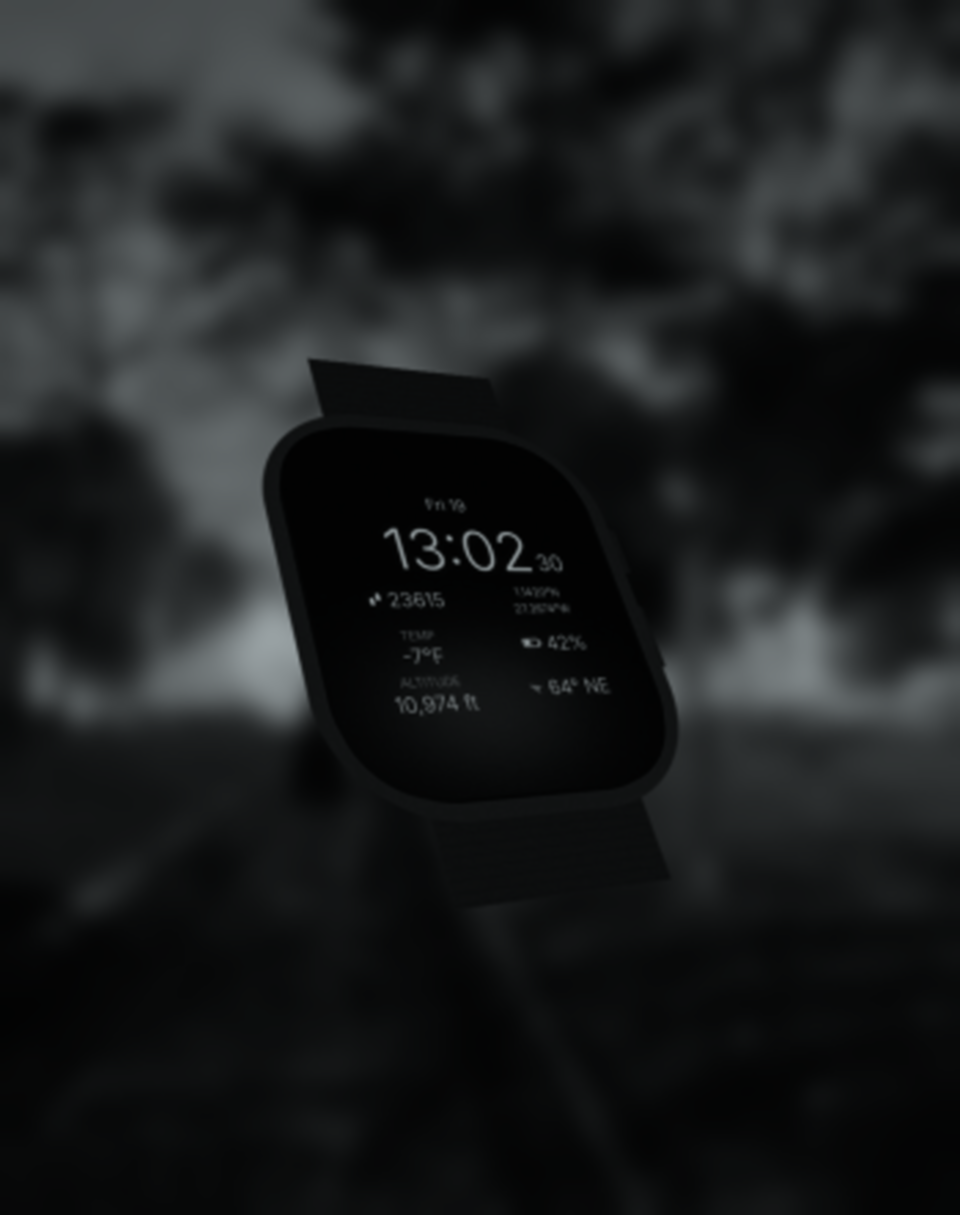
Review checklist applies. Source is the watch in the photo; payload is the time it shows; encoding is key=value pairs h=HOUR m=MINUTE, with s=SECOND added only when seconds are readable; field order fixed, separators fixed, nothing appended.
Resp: h=13 m=2 s=30
